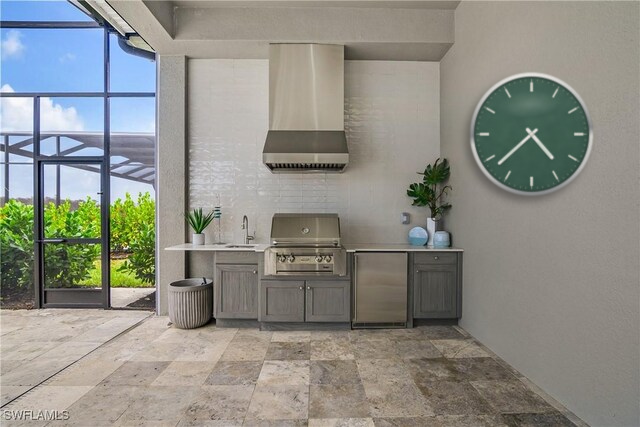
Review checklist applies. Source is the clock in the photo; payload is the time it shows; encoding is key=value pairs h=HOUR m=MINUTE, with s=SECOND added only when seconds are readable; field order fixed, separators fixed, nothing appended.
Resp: h=4 m=38
